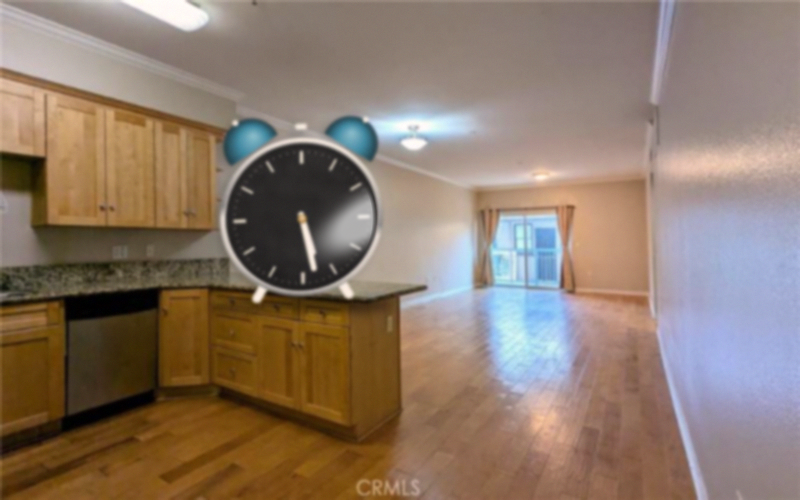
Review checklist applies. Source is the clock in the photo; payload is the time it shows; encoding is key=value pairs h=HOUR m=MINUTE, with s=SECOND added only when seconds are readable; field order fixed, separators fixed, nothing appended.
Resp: h=5 m=28
